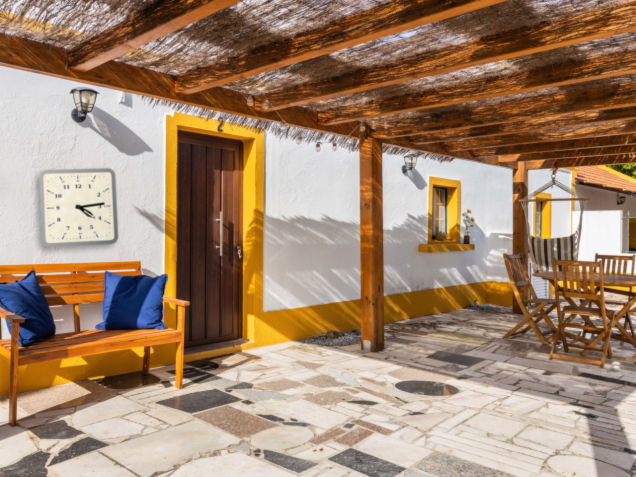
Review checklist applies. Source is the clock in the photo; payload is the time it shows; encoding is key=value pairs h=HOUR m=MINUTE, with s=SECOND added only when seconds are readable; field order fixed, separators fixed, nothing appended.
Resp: h=4 m=14
